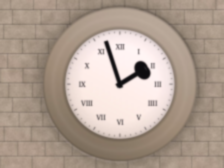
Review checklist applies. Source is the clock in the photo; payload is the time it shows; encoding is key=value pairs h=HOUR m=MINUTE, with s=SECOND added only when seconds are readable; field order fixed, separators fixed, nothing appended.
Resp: h=1 m=57
